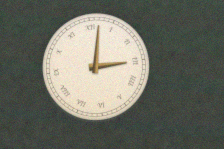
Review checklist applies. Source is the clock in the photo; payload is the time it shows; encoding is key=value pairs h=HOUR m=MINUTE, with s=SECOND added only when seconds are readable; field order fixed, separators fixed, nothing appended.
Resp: h=3 m=2
